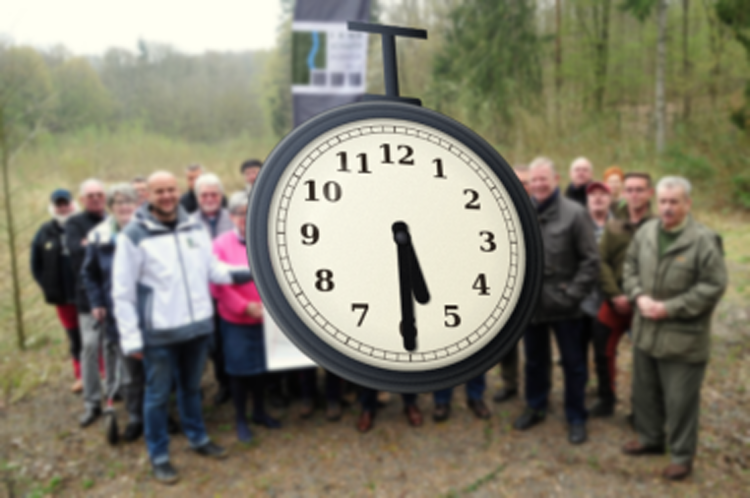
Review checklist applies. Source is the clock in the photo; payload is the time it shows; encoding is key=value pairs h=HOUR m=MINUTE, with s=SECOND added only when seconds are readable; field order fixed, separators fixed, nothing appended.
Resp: h=5 m=30
